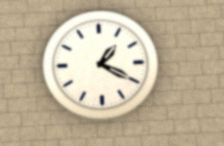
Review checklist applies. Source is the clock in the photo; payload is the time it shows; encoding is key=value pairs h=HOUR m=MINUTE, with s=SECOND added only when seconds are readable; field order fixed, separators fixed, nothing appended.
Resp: h=1 m=20
